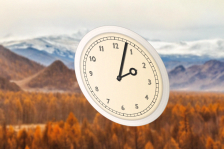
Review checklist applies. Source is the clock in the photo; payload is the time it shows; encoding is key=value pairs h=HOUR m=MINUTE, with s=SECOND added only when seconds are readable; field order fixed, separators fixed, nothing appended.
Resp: h=2 m=3
